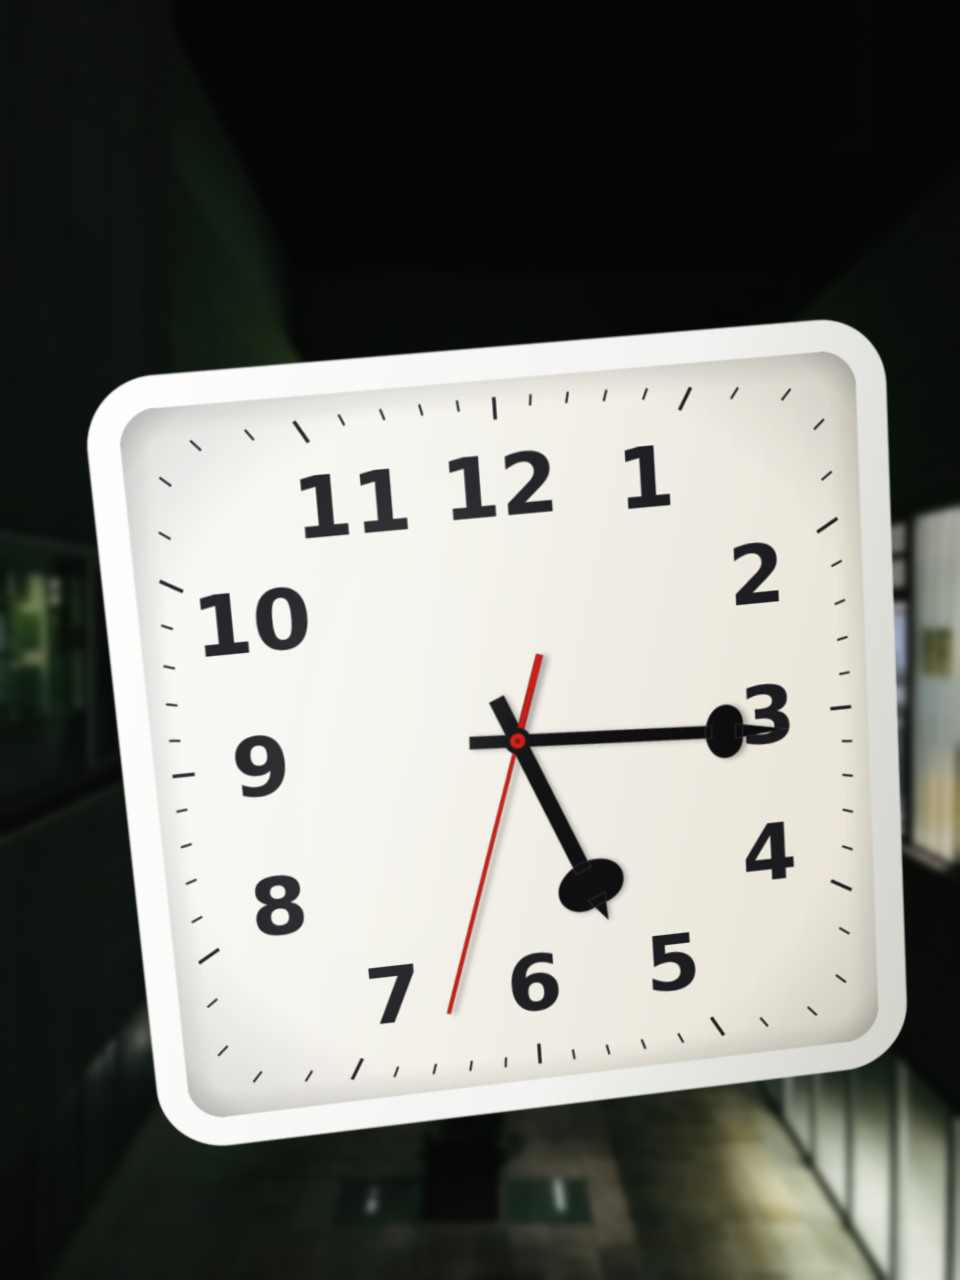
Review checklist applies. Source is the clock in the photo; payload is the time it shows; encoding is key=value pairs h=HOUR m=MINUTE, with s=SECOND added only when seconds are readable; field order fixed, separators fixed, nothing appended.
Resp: h=5 m=15 s=33
